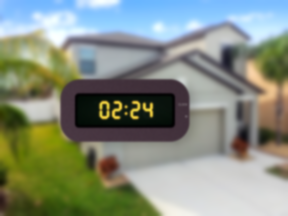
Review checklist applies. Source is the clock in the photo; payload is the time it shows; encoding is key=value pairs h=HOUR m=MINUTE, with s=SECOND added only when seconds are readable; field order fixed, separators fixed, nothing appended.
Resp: h=2 m=24
